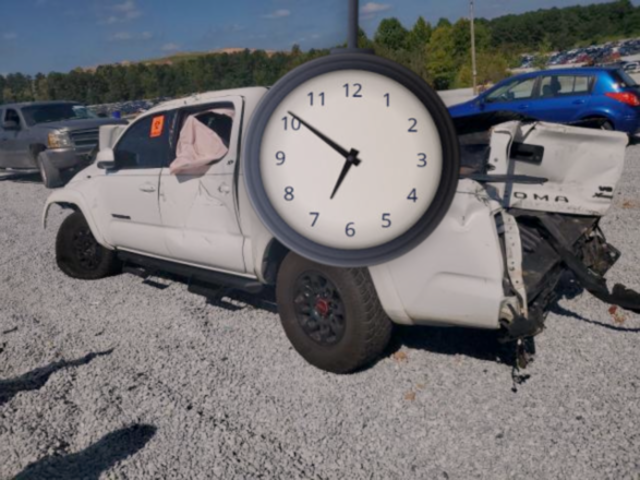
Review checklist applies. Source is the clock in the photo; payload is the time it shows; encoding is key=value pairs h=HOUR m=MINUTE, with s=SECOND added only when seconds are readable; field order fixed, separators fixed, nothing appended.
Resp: h=6 m=51
